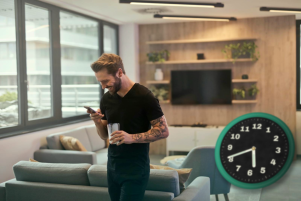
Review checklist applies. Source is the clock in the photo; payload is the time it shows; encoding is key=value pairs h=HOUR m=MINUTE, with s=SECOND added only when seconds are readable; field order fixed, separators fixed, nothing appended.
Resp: h=5 m=41
